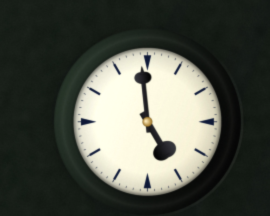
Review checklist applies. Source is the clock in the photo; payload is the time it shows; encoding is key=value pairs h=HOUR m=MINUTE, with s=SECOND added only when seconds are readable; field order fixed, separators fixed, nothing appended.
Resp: h=4 m=59
